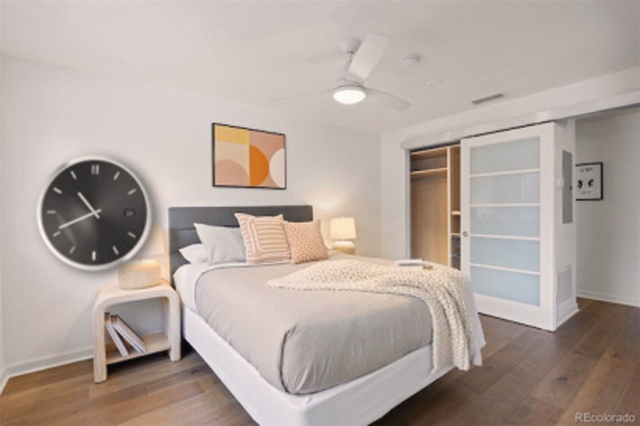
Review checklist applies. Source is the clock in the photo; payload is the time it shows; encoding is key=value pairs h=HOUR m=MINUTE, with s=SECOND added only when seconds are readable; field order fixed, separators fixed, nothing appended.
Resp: h=10 m=41
